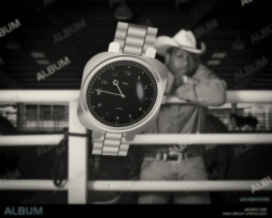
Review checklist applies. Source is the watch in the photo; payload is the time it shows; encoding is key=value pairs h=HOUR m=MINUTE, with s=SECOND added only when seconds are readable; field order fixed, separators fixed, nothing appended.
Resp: h=10 m=46
